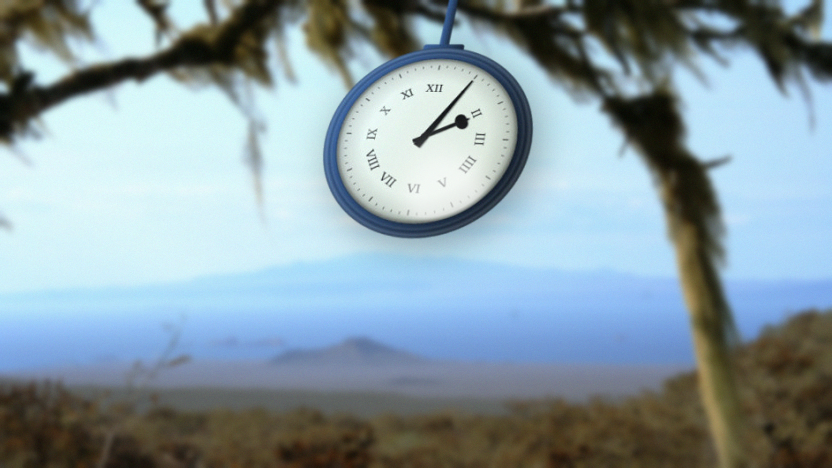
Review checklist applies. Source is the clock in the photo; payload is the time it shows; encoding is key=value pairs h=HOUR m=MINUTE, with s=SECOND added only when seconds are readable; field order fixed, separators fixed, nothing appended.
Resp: h=2 m=5
